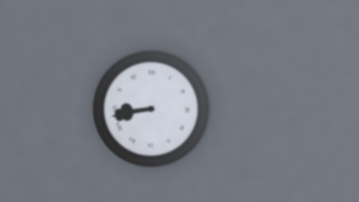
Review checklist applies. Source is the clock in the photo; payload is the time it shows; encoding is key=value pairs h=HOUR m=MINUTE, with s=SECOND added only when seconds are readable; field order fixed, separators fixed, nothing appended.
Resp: h=8 m=43
